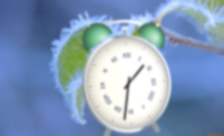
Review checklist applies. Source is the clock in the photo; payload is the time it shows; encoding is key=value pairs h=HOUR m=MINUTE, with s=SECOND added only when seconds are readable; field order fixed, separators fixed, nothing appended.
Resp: h=1 m=32
